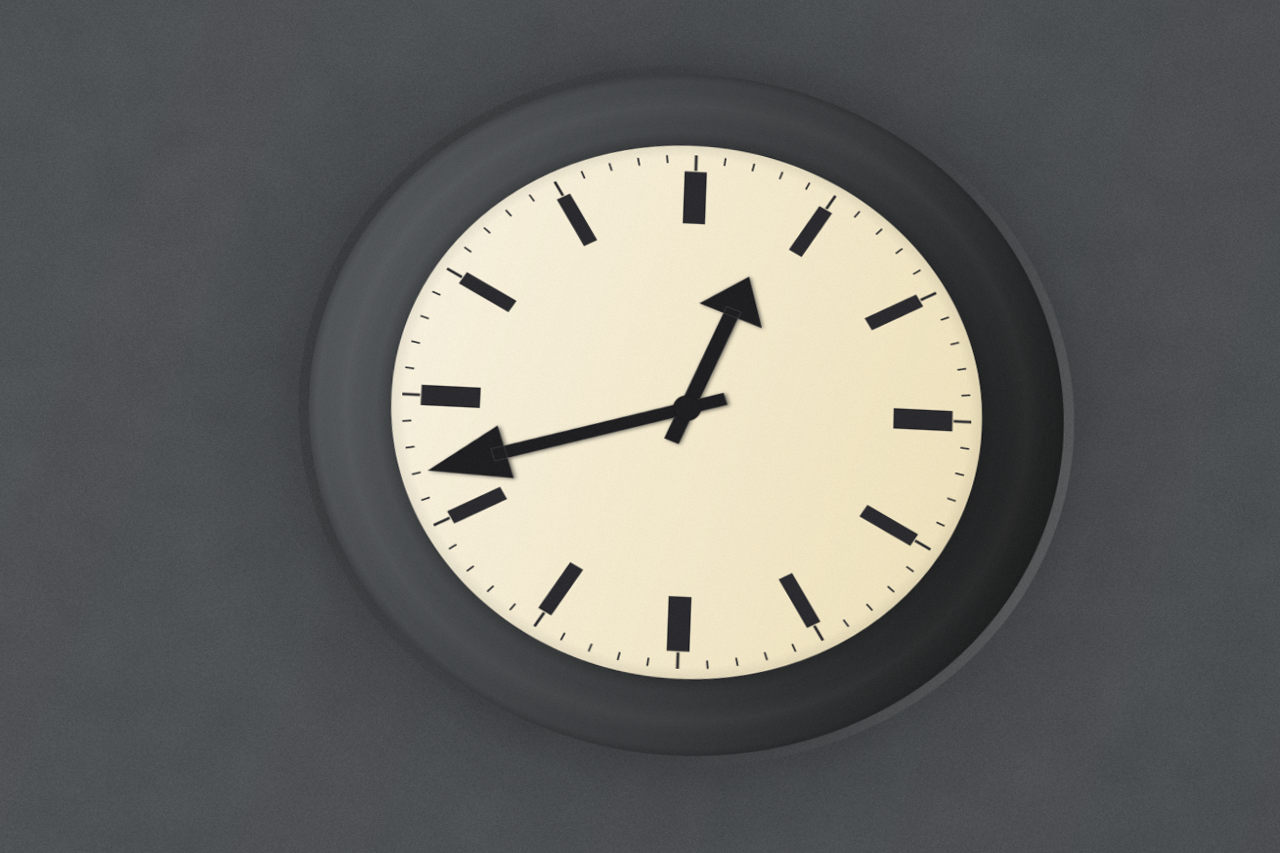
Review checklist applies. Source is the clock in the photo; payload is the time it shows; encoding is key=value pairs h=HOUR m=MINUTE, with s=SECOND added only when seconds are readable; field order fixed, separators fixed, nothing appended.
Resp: h=12 m=42
